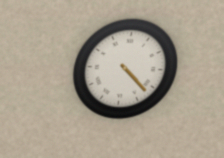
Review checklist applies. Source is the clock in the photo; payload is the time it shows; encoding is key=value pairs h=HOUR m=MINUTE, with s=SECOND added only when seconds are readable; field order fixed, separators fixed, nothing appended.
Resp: h=4 m=22
